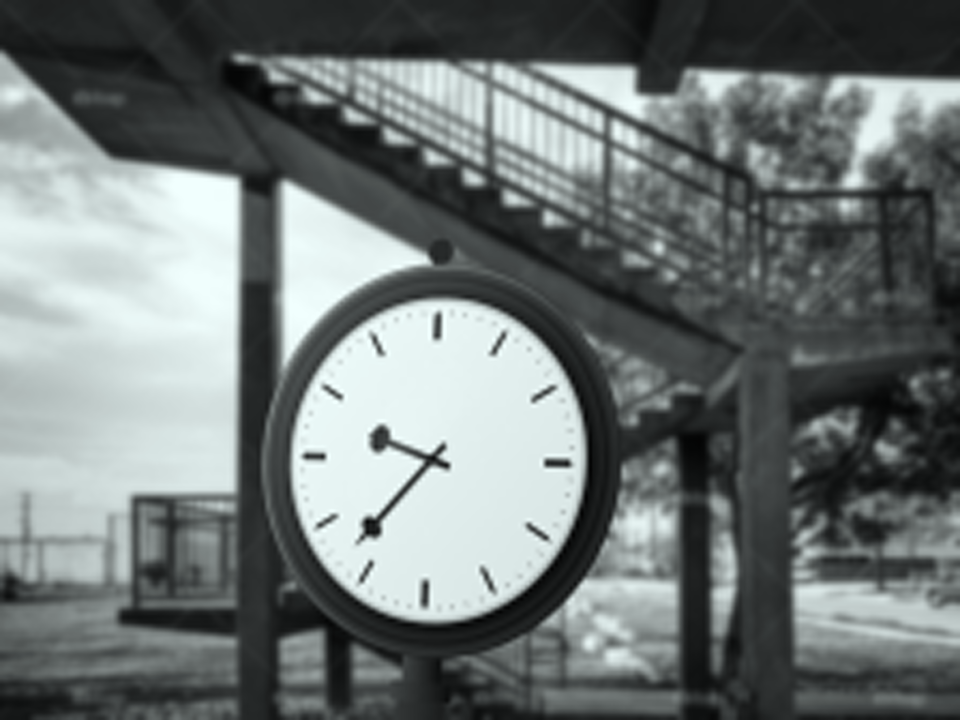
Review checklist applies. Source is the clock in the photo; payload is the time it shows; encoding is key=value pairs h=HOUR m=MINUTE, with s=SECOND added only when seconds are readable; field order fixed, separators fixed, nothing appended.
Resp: h=9 m=37
